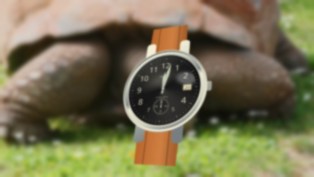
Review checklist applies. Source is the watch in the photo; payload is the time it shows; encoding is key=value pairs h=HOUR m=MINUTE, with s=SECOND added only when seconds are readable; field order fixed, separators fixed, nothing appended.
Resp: h=12 m=2
